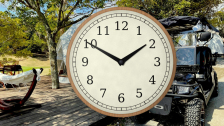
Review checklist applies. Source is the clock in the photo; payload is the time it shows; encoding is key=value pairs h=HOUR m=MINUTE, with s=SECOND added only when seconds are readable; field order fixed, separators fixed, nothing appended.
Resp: h=1 m=50
